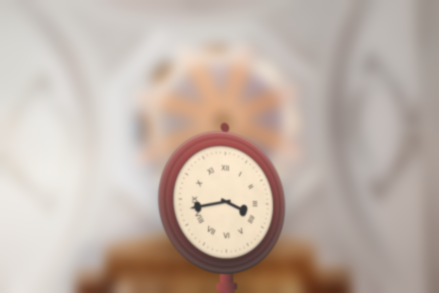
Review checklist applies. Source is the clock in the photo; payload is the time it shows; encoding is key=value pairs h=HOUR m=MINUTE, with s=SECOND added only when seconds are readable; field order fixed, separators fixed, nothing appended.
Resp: h=3 m=43
